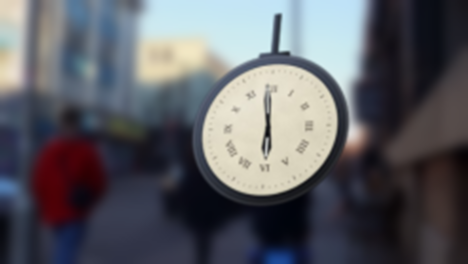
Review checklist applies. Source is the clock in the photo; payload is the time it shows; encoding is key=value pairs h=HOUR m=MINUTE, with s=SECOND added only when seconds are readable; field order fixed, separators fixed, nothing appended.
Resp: h=5 m=59
